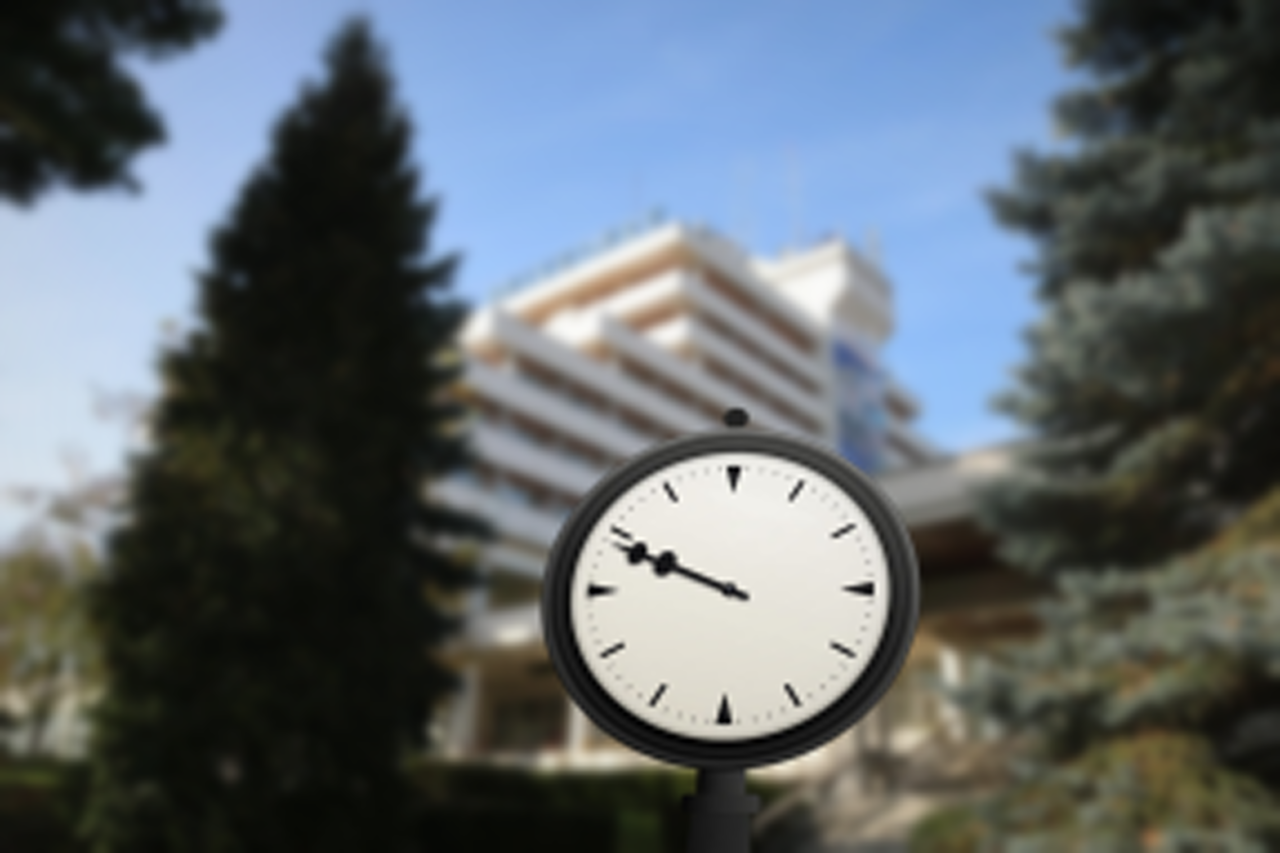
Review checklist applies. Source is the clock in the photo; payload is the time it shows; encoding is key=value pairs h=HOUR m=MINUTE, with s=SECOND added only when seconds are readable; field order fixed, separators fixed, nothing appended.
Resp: h=9 m=49
